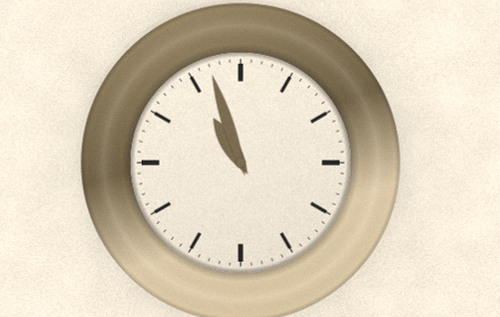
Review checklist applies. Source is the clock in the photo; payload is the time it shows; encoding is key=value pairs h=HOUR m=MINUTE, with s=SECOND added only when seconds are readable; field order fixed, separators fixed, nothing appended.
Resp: h=10 m=57
